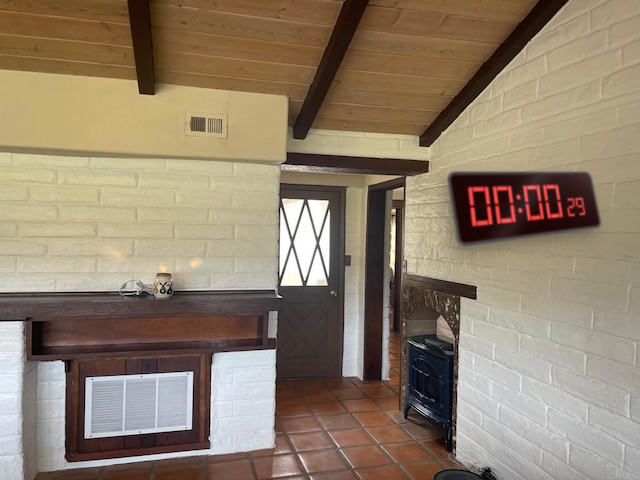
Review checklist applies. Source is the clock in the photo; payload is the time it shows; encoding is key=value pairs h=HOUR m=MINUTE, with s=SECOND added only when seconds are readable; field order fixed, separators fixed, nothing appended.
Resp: h=0 m=0 s=29
